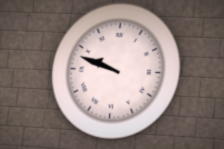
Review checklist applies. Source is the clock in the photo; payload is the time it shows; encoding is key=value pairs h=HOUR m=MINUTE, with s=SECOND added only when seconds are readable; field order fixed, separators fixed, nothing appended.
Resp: h=9 m=48
